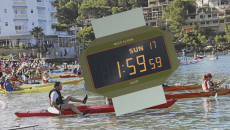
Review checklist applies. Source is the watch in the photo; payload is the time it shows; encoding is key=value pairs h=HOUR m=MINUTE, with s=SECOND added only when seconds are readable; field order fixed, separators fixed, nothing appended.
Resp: h=1 m=59 s=59
